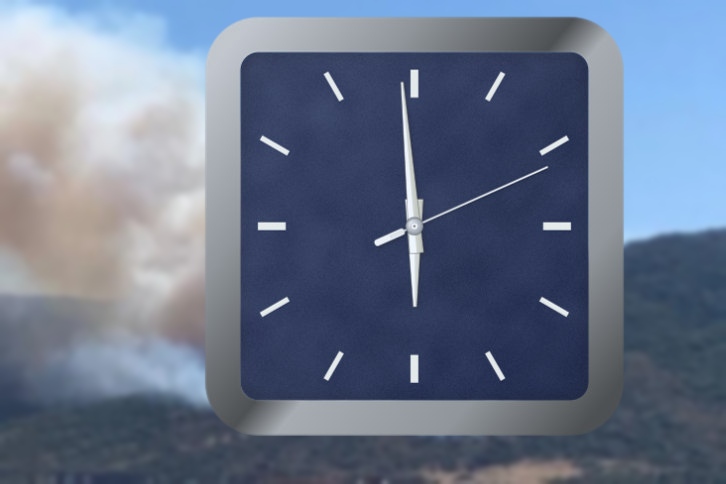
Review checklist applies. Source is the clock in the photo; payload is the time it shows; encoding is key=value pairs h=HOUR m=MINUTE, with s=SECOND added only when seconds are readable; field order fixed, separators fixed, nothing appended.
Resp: h=5 m=59 s=11
